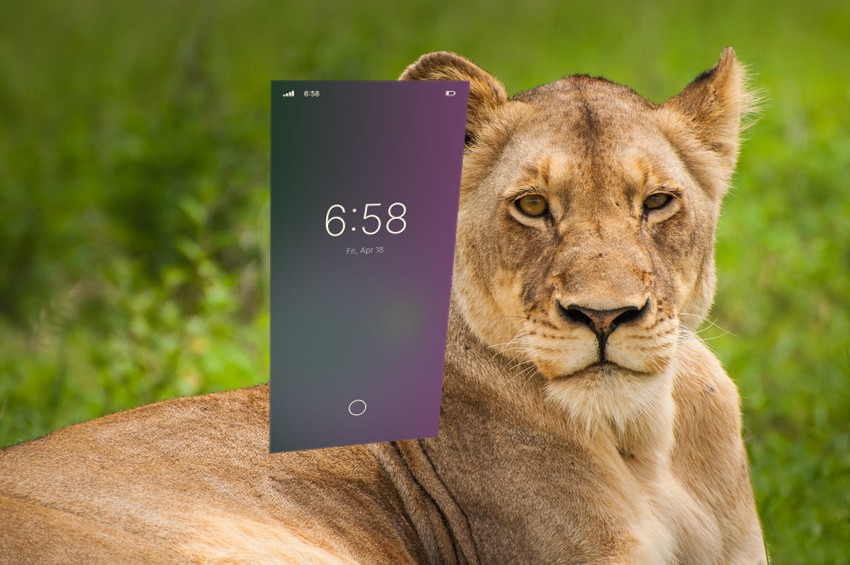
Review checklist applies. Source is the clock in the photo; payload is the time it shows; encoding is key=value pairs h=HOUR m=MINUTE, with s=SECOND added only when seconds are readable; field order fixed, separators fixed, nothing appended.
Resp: h=6 m=58
